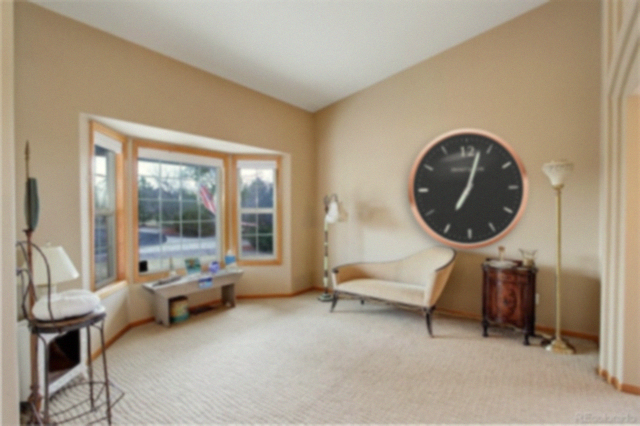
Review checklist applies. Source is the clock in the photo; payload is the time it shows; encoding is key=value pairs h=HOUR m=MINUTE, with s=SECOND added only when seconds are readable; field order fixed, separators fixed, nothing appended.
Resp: h=7 m=3
